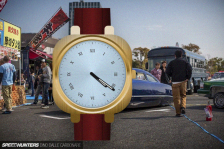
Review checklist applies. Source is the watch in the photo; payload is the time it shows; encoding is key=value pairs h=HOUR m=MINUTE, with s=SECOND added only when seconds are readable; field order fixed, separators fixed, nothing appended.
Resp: h=4 m=21
